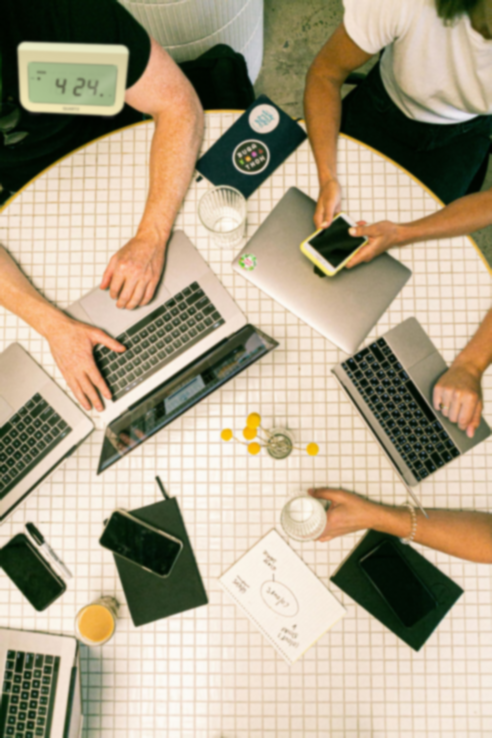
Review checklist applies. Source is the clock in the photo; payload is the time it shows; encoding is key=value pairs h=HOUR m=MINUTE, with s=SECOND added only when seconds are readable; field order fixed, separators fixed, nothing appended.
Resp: h=4 m=24
